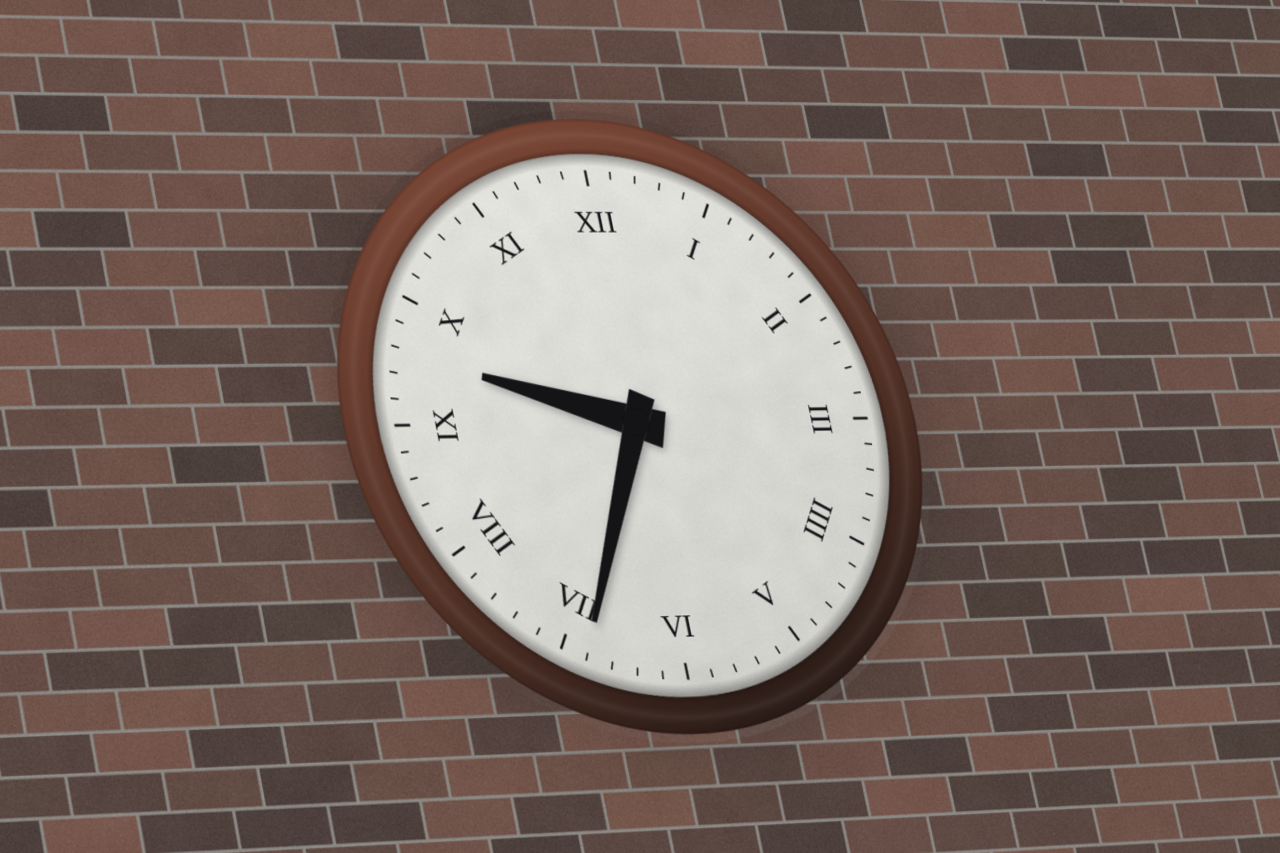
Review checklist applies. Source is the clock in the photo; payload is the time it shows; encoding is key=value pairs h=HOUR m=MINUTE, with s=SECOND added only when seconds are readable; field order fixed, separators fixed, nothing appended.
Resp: h=9 m=34
